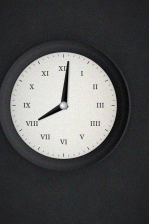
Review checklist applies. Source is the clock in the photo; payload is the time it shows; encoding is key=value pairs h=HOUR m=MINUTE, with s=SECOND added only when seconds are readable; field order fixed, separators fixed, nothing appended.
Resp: h=8 m=1
